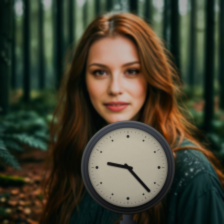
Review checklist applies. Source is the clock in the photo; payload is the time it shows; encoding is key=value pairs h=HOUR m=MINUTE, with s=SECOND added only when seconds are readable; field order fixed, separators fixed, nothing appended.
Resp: h=9 m=23
